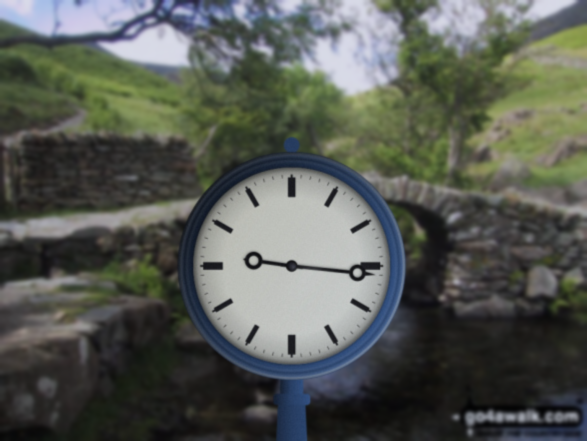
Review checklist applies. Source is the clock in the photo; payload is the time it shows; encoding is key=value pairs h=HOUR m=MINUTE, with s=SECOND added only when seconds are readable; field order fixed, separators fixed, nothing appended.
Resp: h=9 m=16
